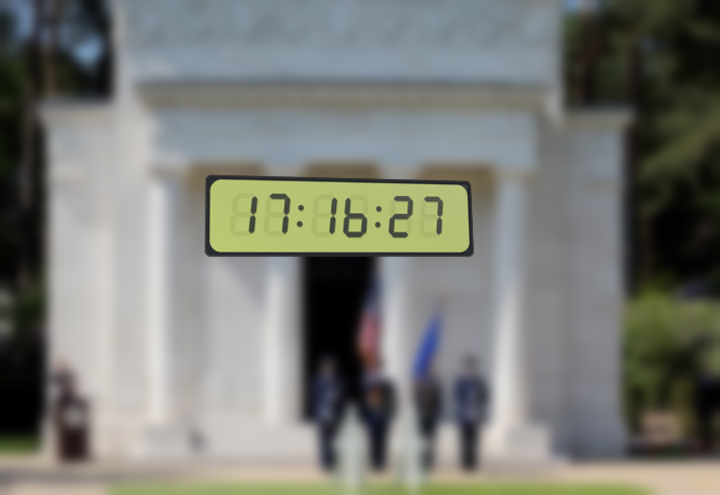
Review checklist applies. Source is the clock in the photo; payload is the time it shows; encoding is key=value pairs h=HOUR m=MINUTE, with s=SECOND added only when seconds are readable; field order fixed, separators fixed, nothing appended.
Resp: h=17 m=16 s=27
